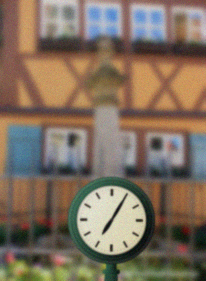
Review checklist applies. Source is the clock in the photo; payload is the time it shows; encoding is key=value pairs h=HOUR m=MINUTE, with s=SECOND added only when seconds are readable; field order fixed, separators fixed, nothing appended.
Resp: h=7 m=5
